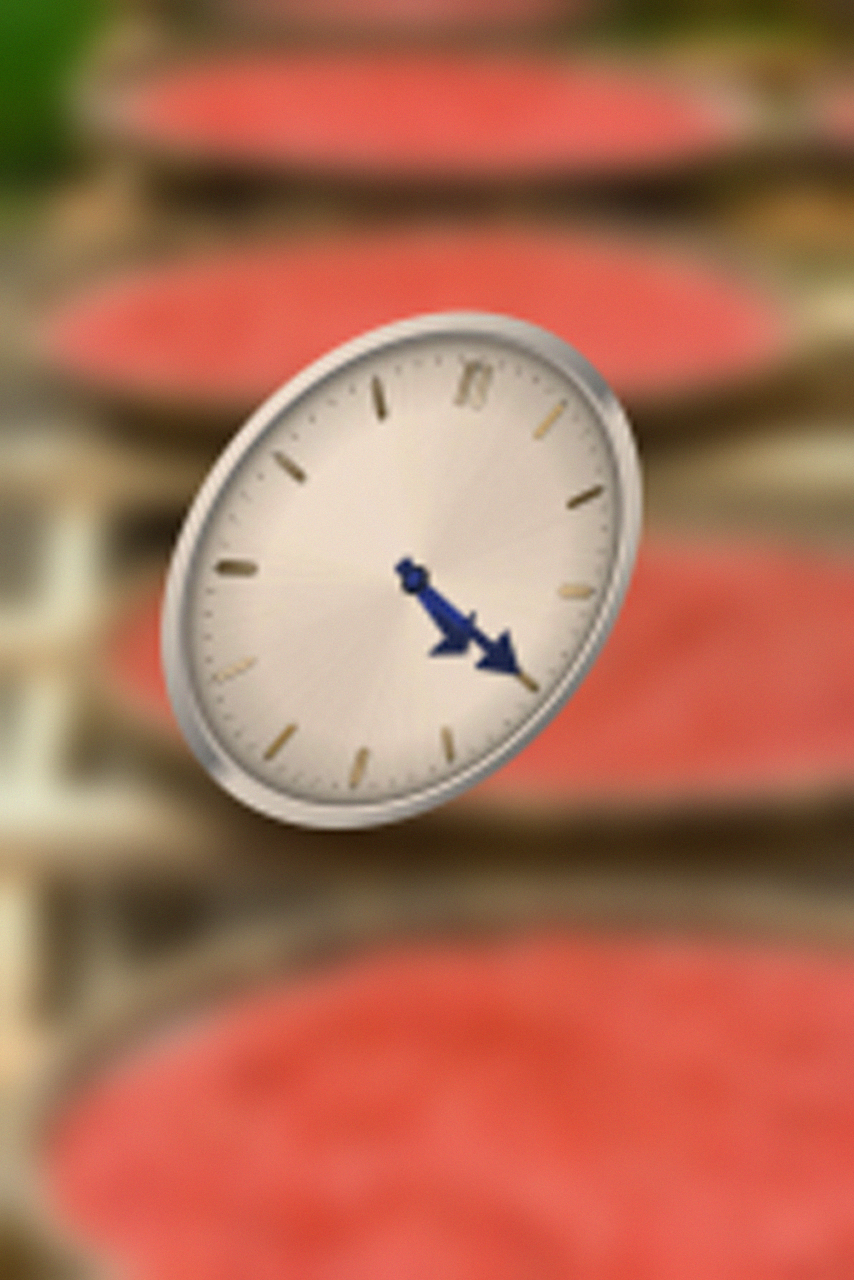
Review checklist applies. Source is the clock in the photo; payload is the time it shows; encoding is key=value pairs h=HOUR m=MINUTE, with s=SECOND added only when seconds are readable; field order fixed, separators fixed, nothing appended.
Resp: h=4 m=20
